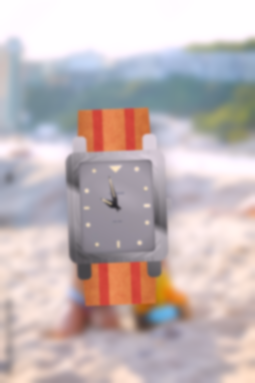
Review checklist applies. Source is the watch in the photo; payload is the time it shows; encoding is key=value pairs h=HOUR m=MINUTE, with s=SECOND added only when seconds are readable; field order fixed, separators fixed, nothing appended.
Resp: h=9 m=58
